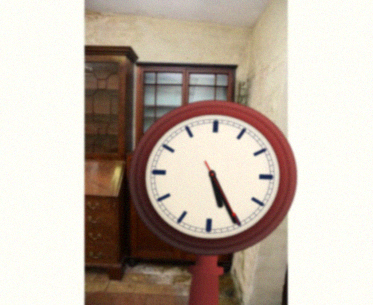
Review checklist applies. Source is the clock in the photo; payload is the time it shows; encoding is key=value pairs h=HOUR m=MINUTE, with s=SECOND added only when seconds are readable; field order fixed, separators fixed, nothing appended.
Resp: h=5 m=25 s=25
